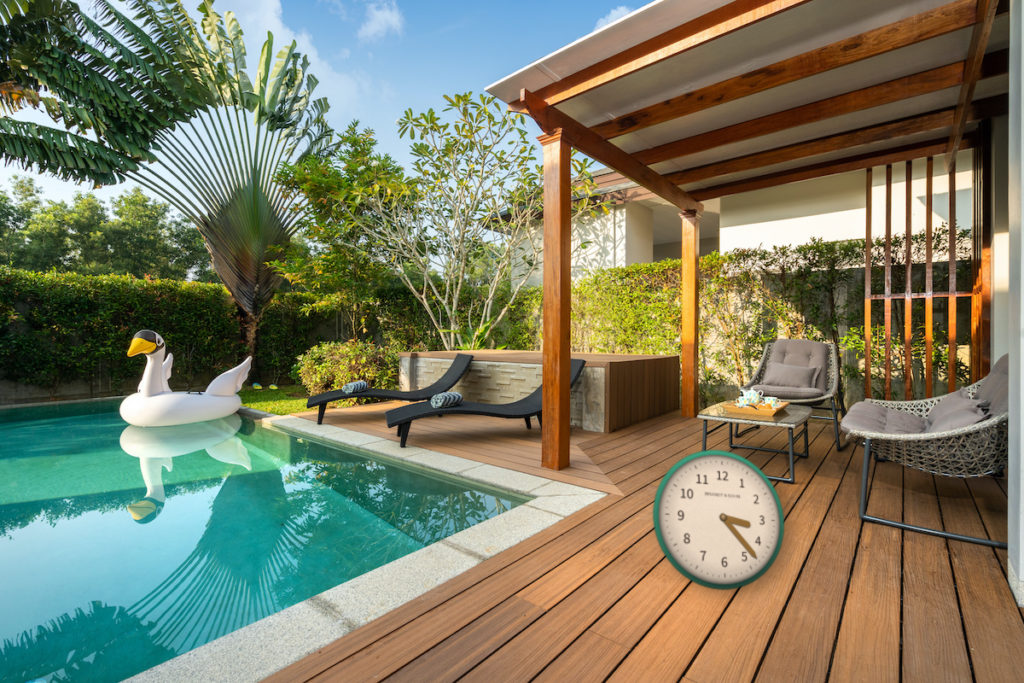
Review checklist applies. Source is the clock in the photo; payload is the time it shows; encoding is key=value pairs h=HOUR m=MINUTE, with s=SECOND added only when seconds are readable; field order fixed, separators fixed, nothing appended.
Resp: h=3 m=23
